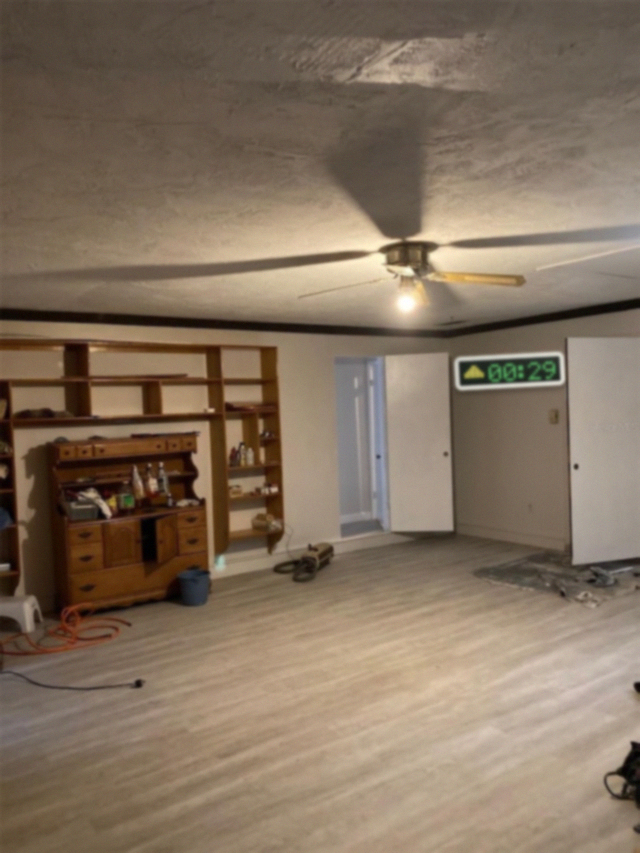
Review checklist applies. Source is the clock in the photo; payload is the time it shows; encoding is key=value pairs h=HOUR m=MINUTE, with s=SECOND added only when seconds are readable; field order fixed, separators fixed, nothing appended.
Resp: h=0 m=29
